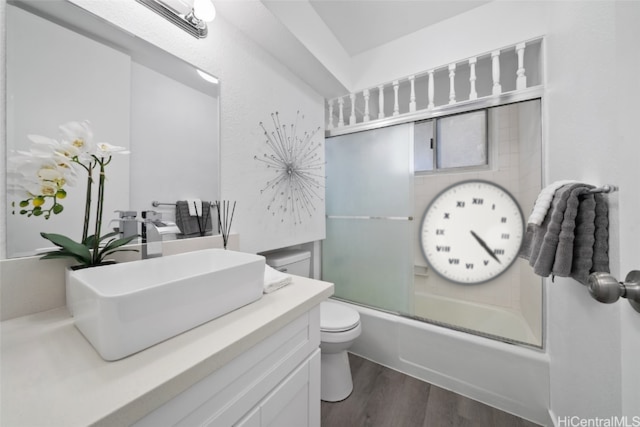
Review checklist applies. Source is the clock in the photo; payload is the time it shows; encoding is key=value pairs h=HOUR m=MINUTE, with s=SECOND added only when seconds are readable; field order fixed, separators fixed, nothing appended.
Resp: h=4 m=22
